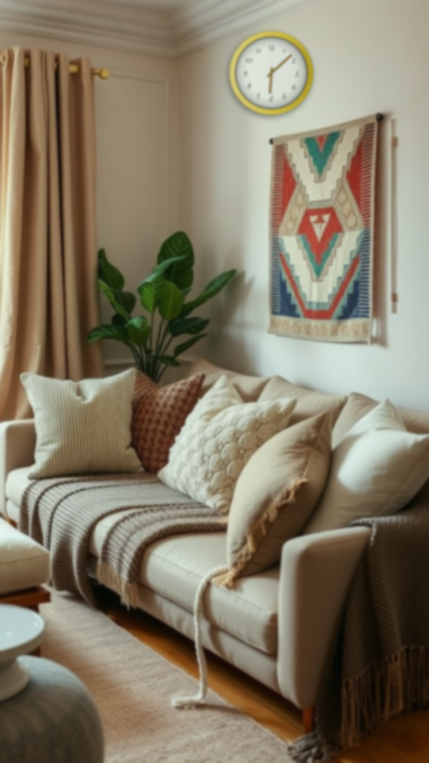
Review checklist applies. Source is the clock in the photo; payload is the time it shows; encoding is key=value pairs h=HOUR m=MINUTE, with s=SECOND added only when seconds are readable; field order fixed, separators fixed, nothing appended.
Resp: h=6 m=8
